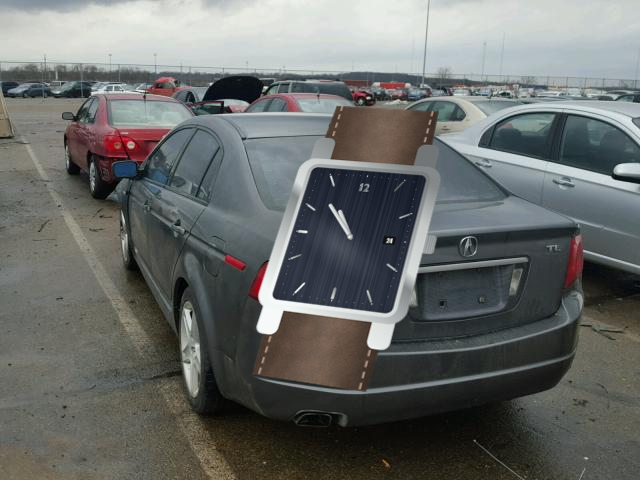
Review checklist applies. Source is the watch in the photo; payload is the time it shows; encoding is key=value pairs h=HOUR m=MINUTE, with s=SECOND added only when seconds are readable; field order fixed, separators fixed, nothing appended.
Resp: h=10 m=53
